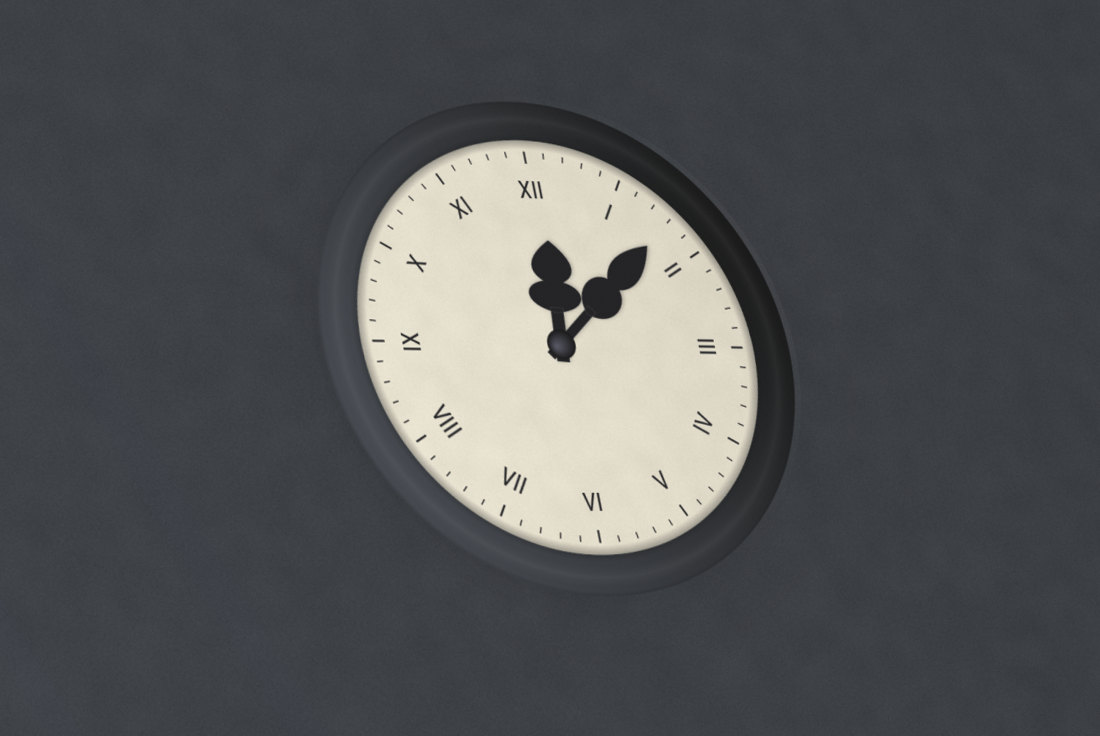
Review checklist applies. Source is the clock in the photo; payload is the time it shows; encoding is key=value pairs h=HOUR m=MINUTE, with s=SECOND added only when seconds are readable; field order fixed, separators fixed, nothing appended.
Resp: h=12 m=8
